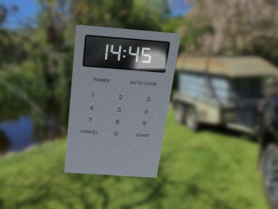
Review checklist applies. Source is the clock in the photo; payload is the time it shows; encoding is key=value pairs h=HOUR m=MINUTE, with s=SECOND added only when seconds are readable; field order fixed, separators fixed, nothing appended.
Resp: h=14 m=45
